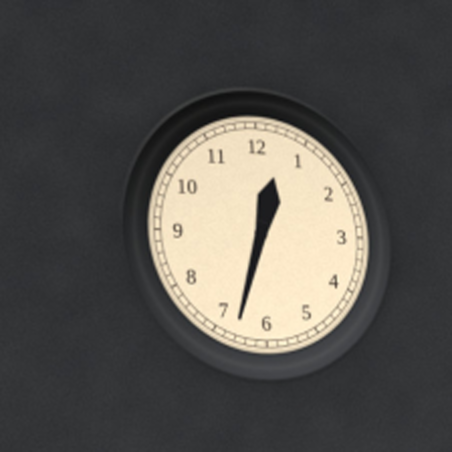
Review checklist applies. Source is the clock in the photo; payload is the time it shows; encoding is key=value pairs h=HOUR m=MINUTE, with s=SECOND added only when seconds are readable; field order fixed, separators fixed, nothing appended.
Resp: h=12 m=33
